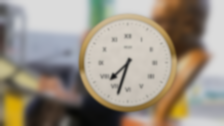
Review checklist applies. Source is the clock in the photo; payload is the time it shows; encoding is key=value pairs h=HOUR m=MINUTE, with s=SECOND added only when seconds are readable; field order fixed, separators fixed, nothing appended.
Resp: h=7 m=33
